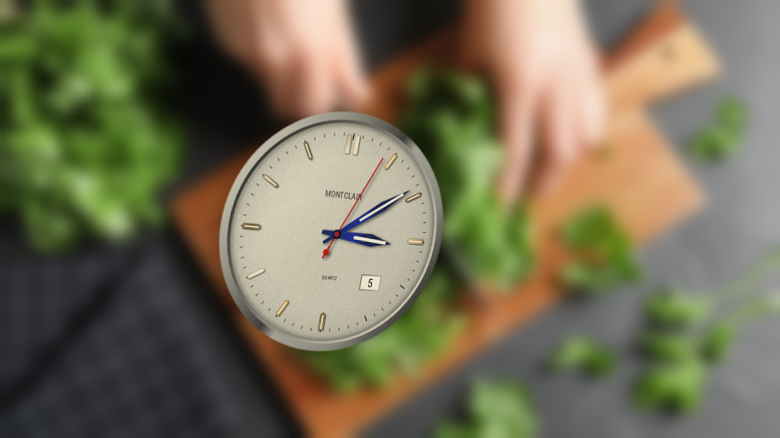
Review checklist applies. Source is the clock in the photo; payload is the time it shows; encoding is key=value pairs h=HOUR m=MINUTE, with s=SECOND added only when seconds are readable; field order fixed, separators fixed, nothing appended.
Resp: h=3 m=9 s=4
